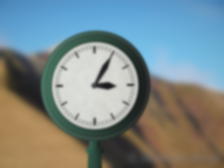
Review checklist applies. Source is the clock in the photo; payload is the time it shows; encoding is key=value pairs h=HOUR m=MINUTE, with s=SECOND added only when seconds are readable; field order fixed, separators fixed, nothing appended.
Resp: h=3 m=5
